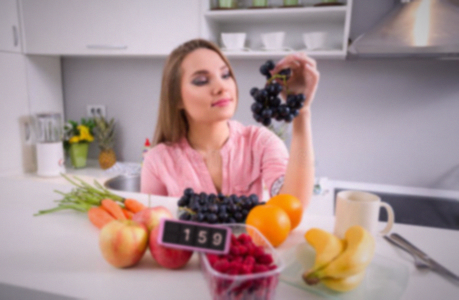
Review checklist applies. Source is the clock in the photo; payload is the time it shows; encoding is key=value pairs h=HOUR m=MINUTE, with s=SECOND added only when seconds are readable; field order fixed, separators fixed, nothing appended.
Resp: h=1 m=59
